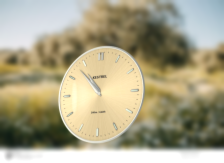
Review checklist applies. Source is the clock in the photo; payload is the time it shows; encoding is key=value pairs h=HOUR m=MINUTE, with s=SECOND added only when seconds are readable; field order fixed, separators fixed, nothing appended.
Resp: h=10 m=53
